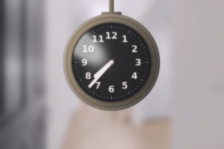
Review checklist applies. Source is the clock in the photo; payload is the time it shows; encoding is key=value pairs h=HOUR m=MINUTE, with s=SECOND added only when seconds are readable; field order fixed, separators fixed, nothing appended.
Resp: h=7 m=37
